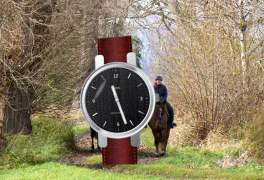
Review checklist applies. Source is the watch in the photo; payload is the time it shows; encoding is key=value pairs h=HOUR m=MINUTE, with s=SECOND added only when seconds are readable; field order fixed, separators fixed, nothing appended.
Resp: h=11 m=27
